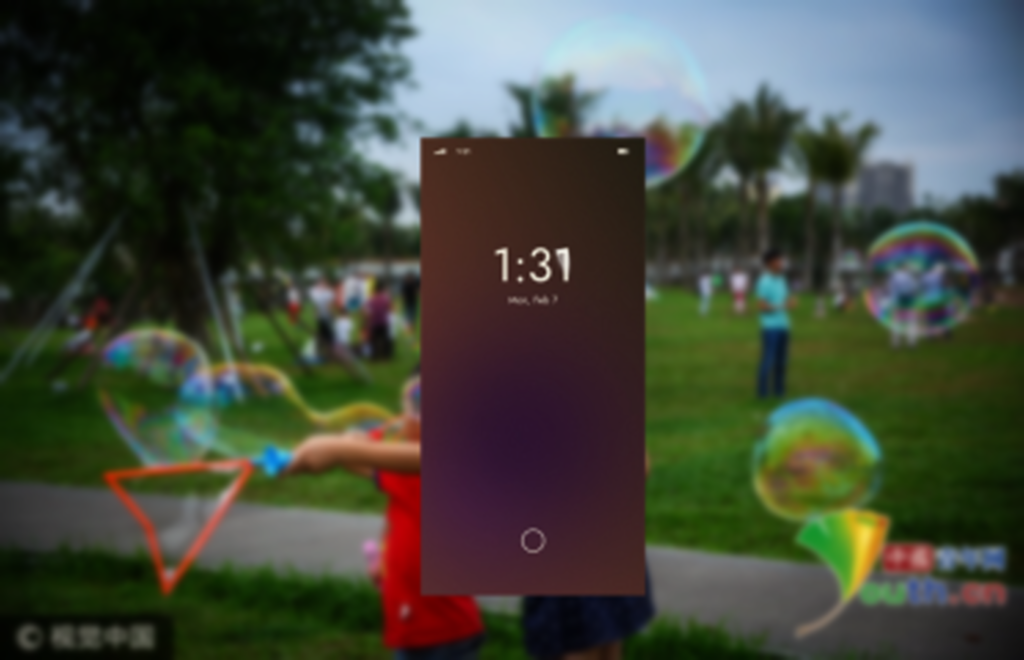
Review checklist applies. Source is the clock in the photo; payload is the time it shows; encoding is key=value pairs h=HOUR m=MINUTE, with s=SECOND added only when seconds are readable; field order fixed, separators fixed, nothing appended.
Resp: h=1 m=31
